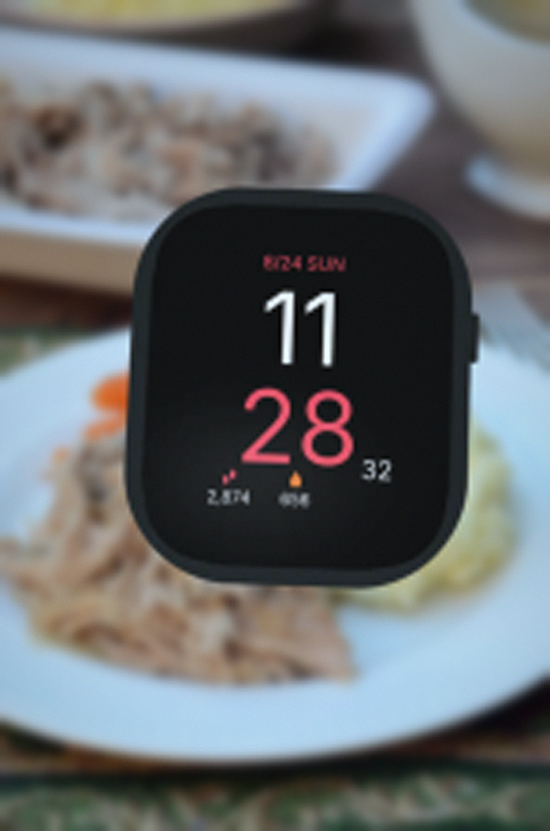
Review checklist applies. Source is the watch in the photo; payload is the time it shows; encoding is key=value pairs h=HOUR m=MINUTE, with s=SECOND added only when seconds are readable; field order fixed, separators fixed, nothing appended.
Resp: h=11 m=28 s=32
